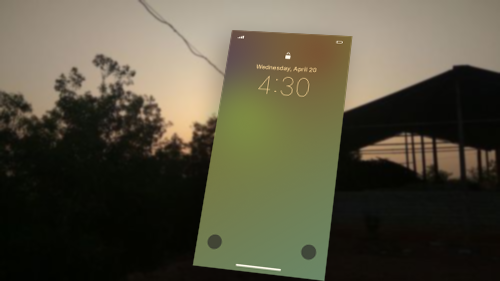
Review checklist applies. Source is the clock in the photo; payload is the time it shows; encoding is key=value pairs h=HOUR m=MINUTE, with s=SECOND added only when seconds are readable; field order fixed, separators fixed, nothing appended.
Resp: h=4 m=30
